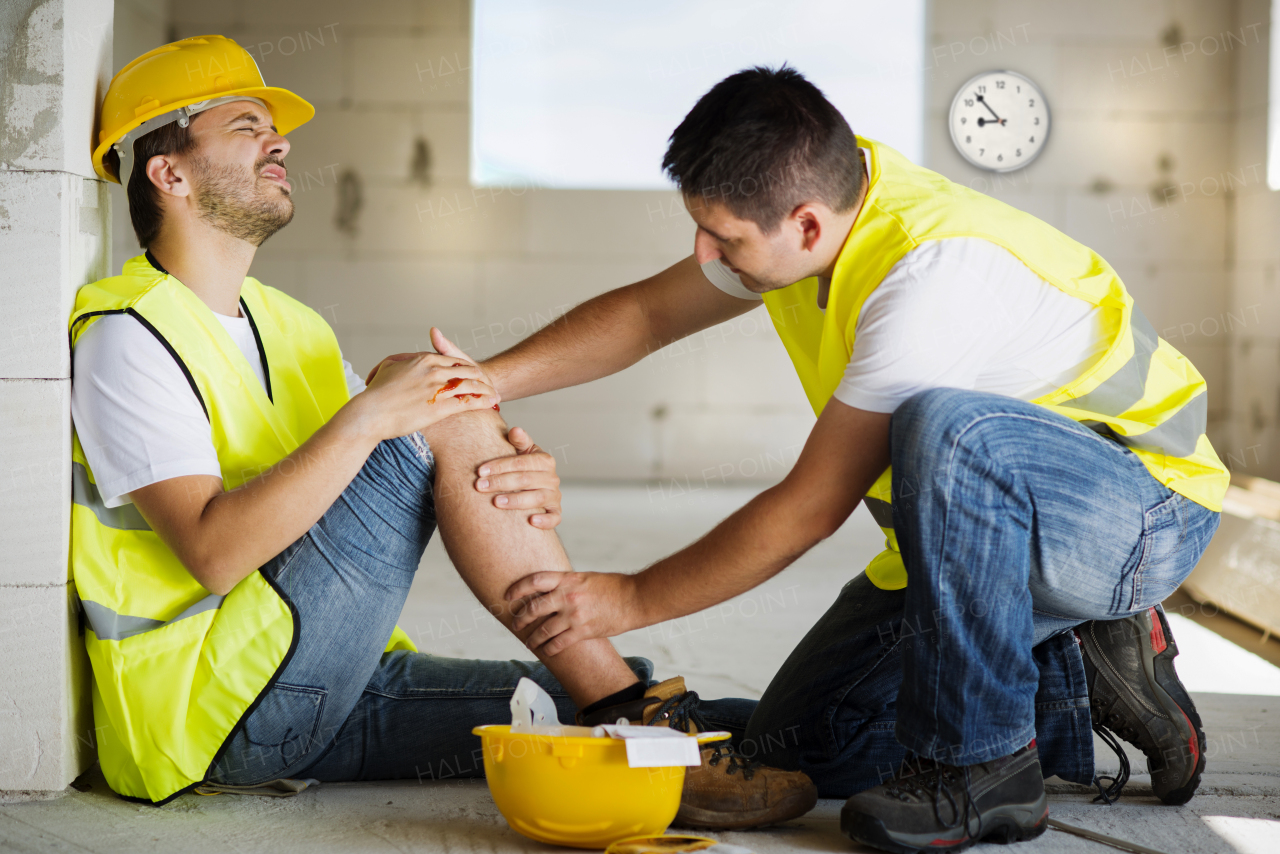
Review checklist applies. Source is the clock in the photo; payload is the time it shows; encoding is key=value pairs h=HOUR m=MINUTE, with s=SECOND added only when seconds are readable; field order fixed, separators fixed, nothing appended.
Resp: h=8 m=53
